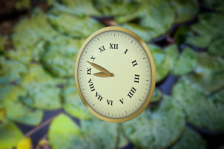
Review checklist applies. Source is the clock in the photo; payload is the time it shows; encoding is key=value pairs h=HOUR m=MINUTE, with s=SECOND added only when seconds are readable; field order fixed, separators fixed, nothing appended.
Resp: h=8 m=48
